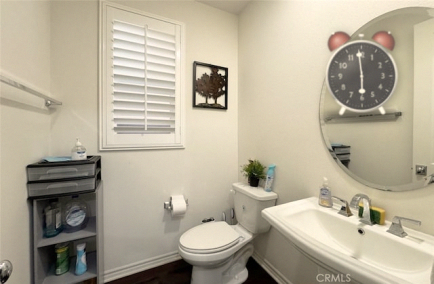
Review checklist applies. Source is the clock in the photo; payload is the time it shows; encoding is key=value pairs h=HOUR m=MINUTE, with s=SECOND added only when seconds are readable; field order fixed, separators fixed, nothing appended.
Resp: h=5 m=59
